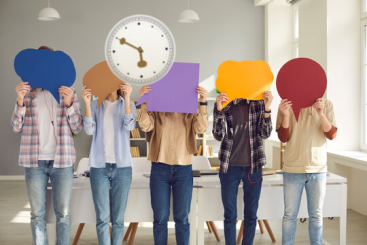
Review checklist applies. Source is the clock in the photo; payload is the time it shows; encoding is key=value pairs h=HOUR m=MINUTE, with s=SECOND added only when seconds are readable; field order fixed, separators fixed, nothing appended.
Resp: h=5 m=50
